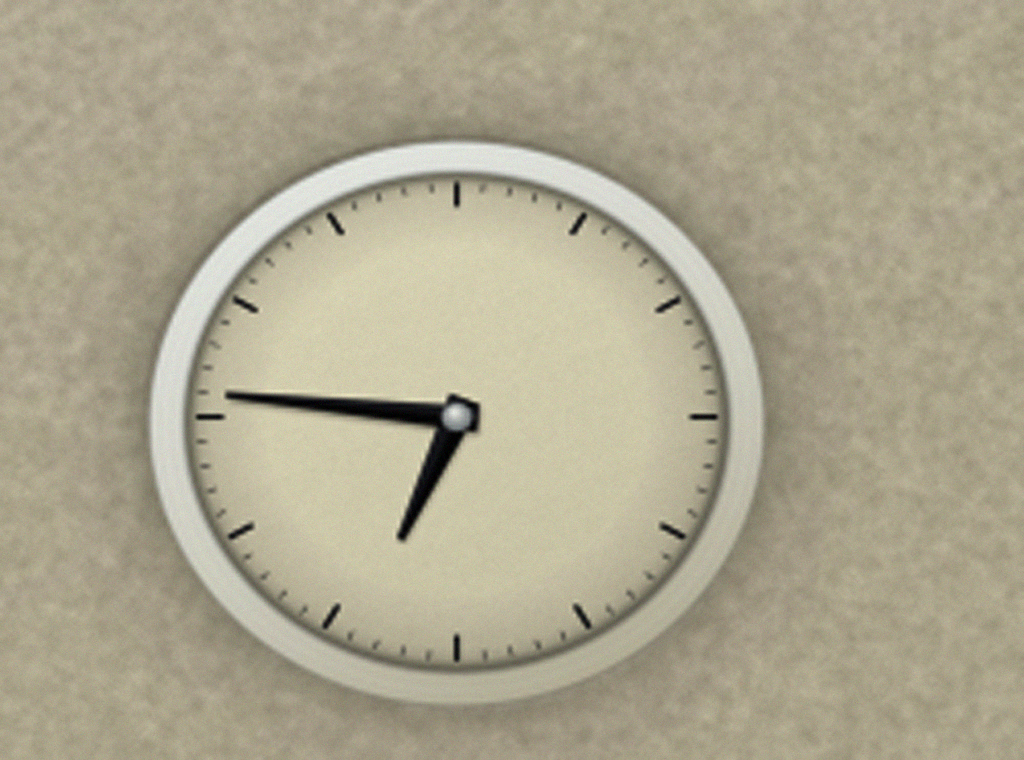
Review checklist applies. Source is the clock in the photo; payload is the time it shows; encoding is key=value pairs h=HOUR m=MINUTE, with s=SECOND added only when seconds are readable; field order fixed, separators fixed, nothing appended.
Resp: h=6 m=46
